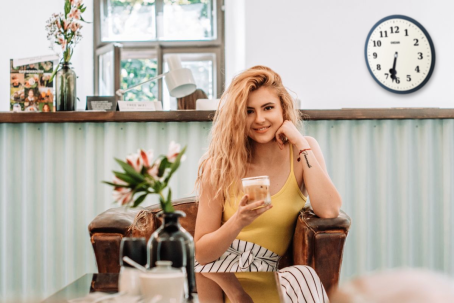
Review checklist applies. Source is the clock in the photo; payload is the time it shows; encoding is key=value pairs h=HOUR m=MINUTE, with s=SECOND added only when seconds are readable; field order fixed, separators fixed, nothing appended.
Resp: h=6 m=32
